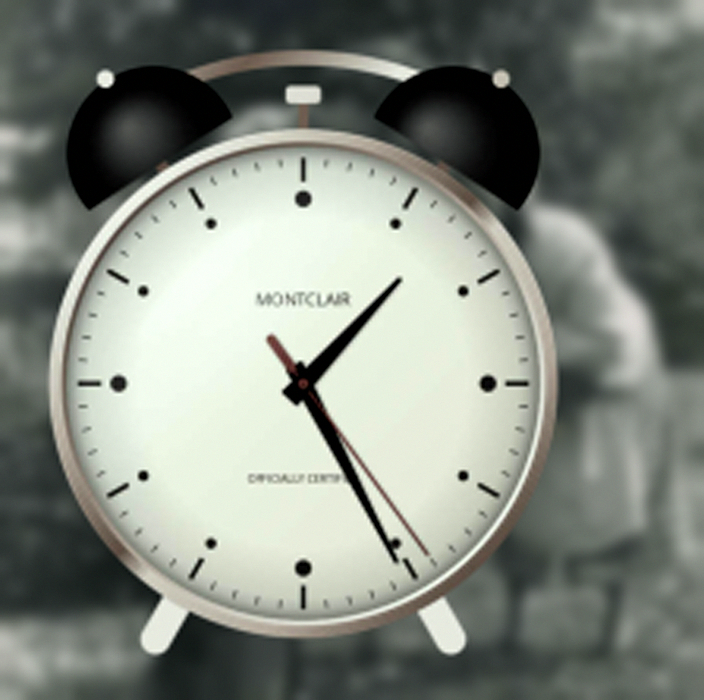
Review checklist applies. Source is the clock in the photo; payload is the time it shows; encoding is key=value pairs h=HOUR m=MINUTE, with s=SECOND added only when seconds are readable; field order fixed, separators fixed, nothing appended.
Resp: h=1 m=25 s=24
